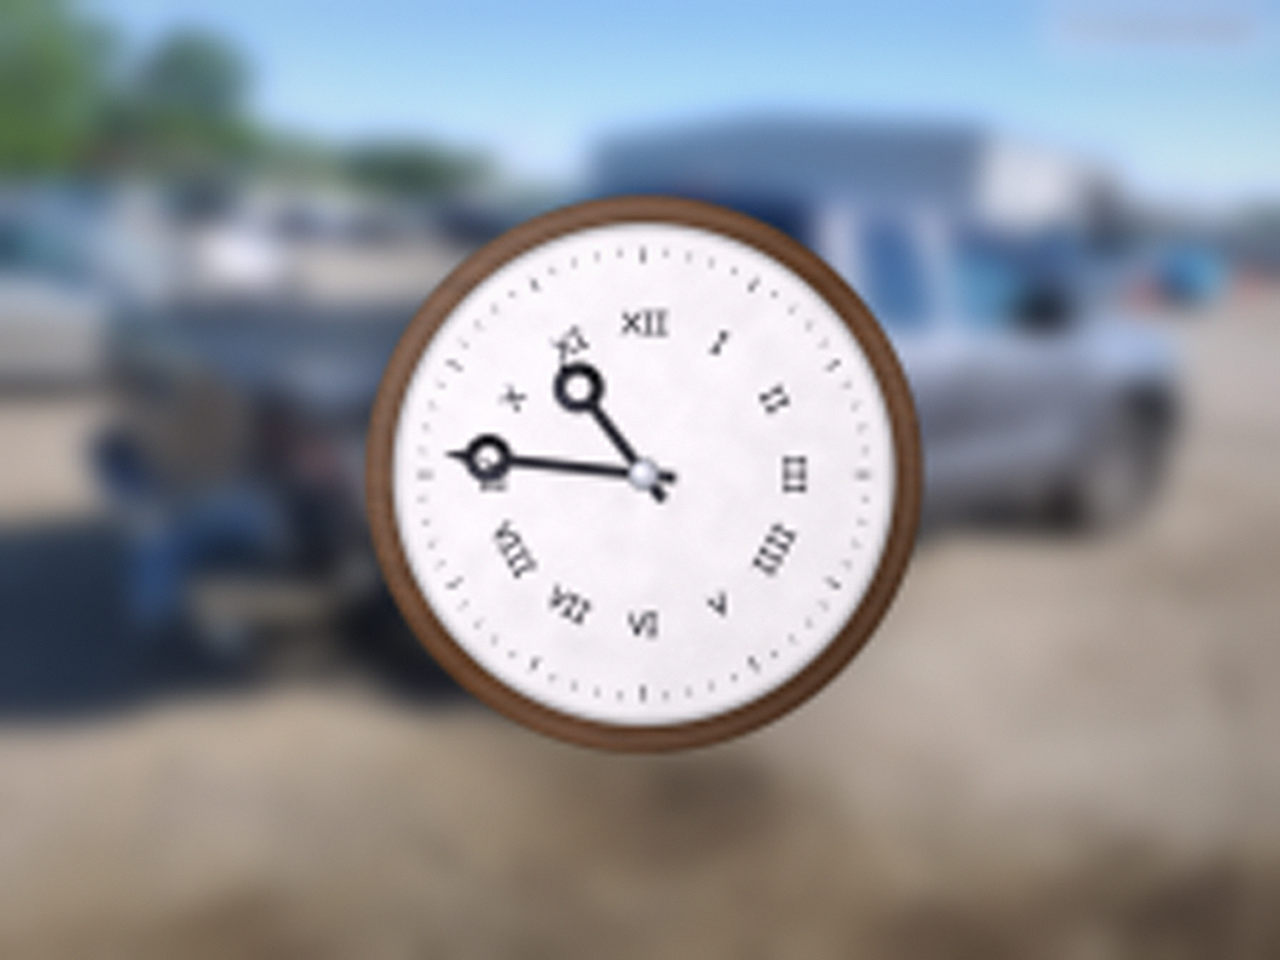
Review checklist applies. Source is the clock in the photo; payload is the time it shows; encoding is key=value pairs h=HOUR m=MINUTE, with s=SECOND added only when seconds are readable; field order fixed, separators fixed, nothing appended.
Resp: h=10 m=46
